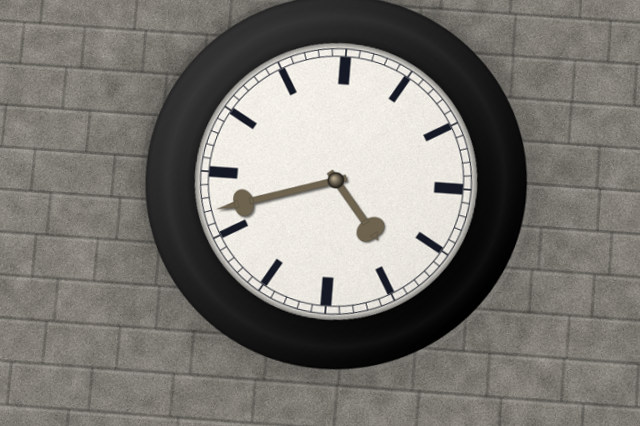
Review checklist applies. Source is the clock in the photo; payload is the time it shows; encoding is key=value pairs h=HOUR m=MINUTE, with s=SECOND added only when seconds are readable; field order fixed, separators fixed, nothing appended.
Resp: h=4 m=42
